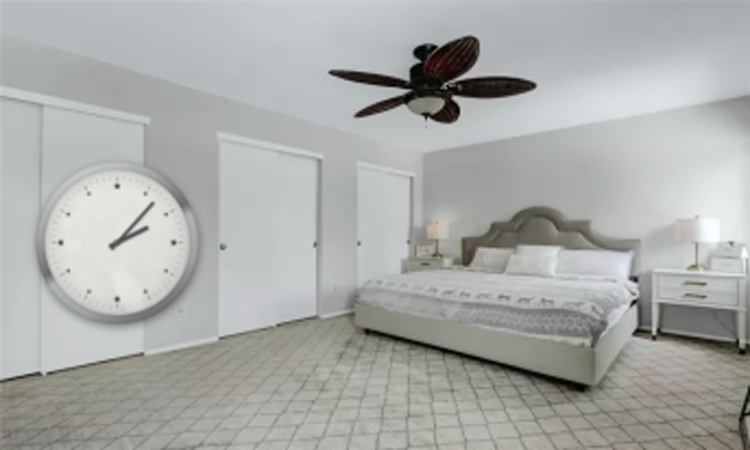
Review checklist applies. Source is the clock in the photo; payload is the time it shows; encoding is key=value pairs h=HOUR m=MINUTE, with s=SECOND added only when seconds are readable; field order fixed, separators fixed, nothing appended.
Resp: h=2 m=7
